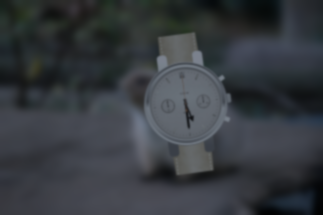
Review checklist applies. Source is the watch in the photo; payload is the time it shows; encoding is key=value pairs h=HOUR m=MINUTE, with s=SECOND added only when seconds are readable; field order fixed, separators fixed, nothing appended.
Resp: h=5 m=30
